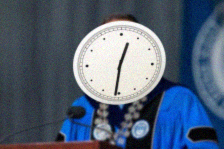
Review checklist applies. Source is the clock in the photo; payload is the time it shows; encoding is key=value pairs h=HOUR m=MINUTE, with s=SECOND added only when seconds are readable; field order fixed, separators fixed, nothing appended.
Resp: h=12 m=31
